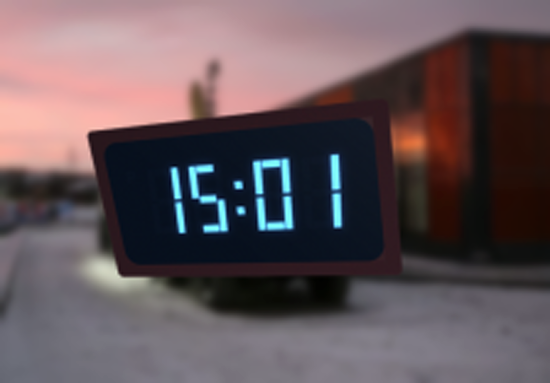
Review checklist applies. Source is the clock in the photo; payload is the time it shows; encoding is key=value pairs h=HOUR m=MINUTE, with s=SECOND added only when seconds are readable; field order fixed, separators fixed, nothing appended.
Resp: h=15 m=1
